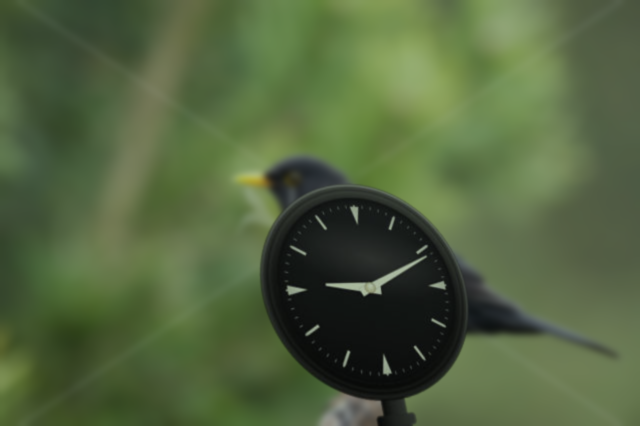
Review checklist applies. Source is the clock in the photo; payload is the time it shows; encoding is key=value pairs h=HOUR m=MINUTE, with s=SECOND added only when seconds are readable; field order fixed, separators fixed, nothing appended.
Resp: h=9 m=11
